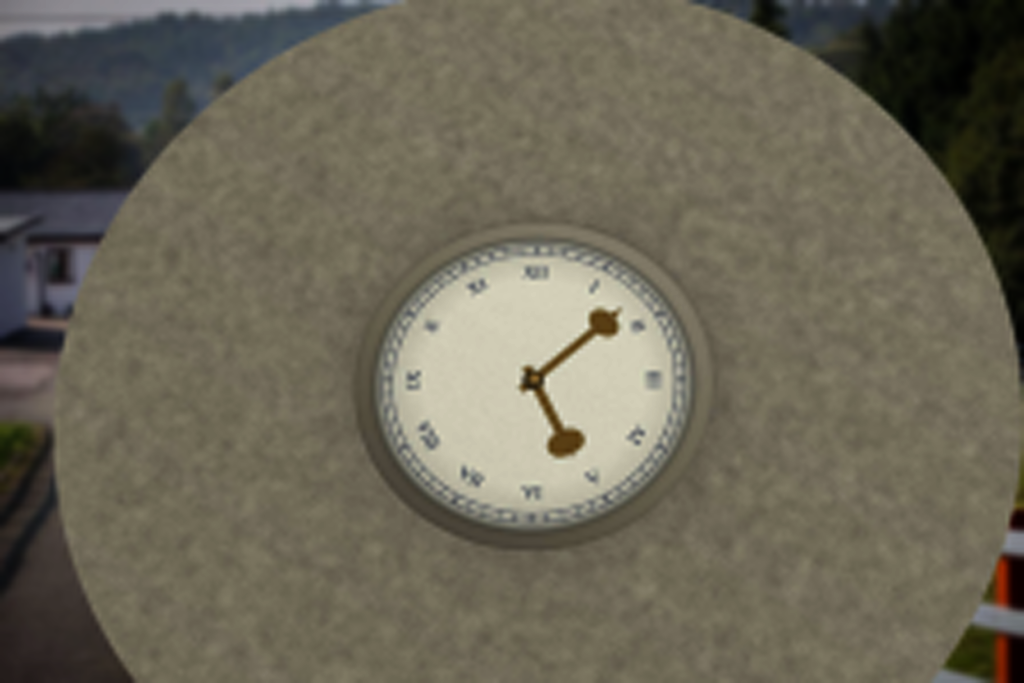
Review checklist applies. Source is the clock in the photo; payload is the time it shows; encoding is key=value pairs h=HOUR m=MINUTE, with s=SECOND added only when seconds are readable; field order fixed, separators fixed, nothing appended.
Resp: h=5 m=8
